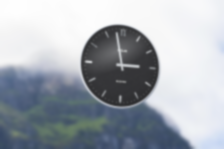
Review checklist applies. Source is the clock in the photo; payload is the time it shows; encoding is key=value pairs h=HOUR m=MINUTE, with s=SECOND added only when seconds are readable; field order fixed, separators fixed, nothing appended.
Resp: h=2 m=58
